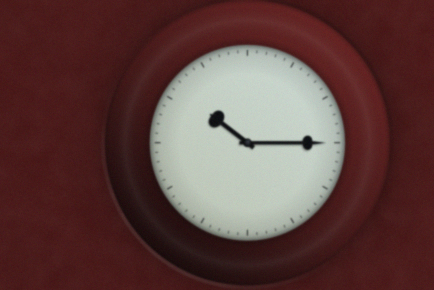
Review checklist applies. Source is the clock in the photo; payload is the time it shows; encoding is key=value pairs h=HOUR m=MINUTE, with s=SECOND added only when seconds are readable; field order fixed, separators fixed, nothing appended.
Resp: h=10 m=15
